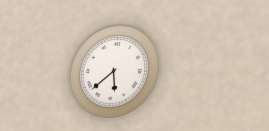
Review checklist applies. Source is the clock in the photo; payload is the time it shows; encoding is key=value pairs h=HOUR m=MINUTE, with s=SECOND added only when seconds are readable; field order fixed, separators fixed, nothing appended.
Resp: h=5 m=38
